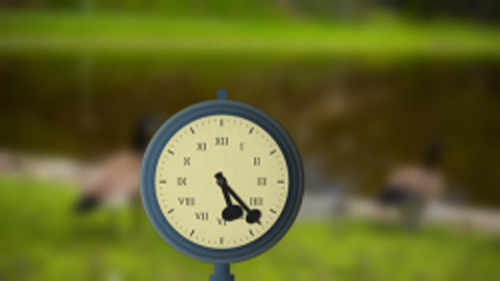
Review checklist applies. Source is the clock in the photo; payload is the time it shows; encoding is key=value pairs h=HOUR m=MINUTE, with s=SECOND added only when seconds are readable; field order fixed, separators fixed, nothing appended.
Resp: h=5 m=23
